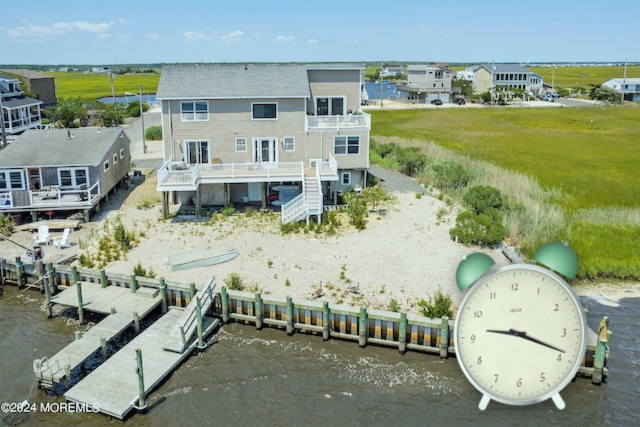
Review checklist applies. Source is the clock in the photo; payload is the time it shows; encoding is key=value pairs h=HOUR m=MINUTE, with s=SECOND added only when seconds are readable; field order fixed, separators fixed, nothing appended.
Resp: h=9 m=19
